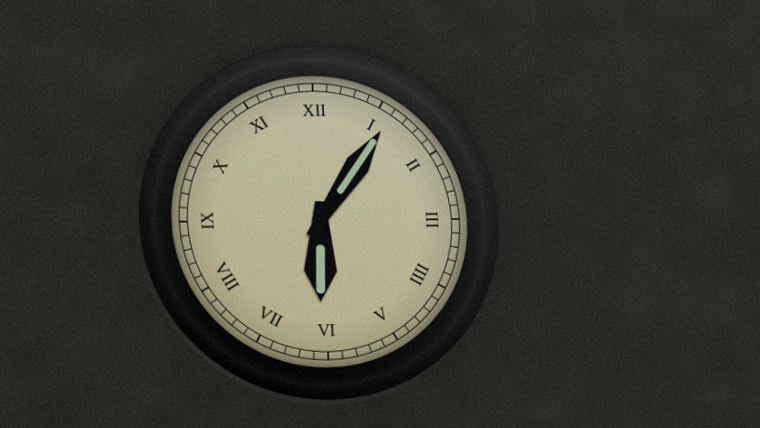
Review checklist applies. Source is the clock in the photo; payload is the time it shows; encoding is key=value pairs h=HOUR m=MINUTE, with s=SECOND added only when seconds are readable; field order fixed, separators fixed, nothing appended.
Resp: h=6 m=6
